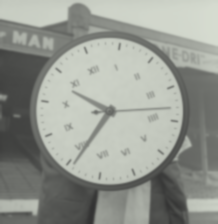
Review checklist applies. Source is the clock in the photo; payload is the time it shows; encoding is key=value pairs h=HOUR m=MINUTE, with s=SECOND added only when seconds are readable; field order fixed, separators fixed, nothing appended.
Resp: h=10 m=39 s=18
